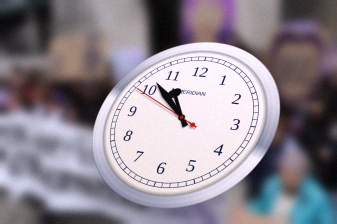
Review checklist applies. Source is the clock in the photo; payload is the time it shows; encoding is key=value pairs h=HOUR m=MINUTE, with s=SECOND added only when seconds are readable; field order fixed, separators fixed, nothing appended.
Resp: h=10 m=51 s=49
